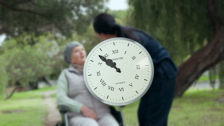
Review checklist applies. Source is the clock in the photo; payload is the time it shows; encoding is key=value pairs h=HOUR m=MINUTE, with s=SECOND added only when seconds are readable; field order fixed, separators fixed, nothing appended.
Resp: h=10 m=53
